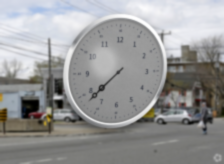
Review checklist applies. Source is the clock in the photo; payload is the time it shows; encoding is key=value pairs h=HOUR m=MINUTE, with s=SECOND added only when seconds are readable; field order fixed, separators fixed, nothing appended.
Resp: h=7 m=38
